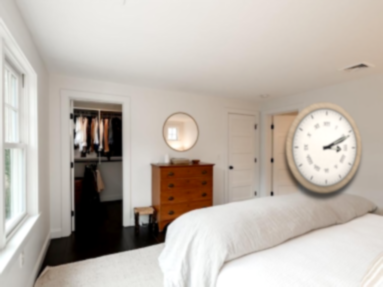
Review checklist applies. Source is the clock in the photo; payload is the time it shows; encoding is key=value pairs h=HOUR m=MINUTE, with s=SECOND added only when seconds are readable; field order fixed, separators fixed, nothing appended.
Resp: h=3 m=11
